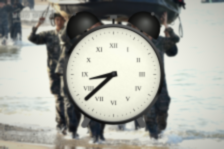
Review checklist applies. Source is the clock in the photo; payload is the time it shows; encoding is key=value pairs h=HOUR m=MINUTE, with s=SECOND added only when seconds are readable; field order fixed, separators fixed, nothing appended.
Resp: h=8 m=38
